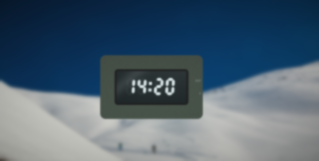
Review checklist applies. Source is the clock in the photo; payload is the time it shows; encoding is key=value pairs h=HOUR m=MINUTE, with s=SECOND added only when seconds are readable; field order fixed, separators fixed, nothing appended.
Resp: h=14 m=20
